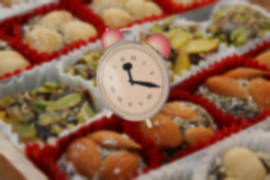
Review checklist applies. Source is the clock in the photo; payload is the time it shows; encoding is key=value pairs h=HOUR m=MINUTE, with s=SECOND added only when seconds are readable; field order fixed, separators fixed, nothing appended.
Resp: h=11 m=15
